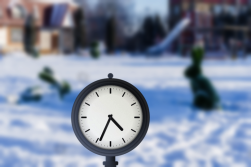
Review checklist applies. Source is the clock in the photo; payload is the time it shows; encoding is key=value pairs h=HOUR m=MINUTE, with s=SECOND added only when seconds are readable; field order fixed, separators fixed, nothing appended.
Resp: h=4 m=34
